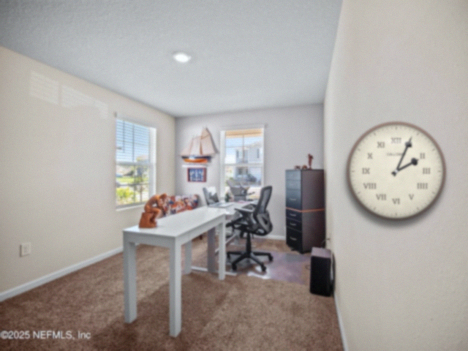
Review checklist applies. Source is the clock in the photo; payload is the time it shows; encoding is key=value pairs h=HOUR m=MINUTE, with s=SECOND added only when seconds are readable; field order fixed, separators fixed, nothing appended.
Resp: h=2 m=4
